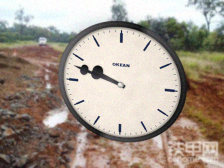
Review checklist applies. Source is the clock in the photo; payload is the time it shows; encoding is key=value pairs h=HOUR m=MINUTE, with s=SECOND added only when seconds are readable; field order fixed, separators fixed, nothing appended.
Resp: h=9 m=48
